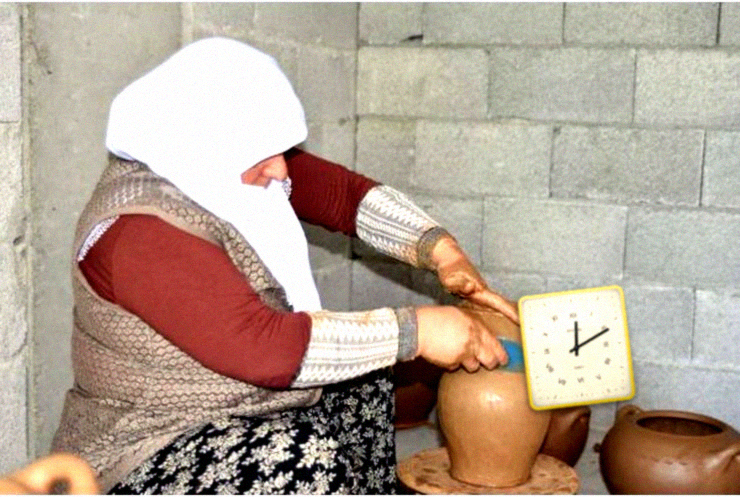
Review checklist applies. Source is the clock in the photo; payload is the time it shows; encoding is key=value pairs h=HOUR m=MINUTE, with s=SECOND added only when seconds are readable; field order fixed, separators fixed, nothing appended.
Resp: h=12 m=11
